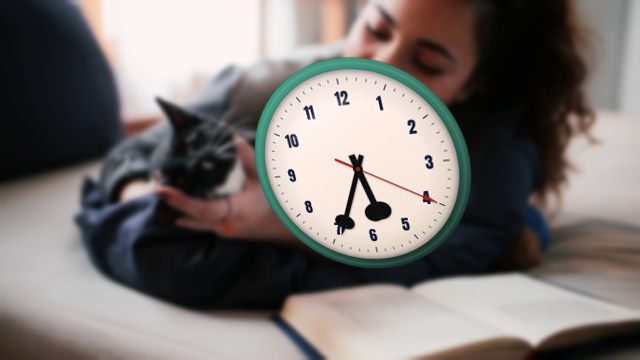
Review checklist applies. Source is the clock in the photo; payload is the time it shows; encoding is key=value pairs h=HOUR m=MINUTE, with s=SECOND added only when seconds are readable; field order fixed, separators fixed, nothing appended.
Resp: h=5 m=34 s=20
